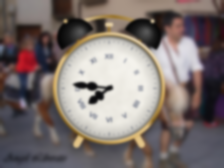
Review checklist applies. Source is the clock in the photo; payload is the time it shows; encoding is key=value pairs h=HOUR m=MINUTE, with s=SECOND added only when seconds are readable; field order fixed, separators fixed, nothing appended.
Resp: h=7 m=46
